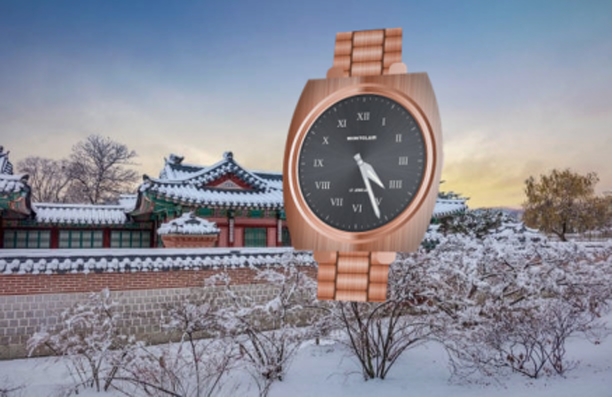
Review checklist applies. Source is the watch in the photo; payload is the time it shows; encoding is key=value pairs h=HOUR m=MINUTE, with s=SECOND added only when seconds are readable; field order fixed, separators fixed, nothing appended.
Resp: h=4 m=26
